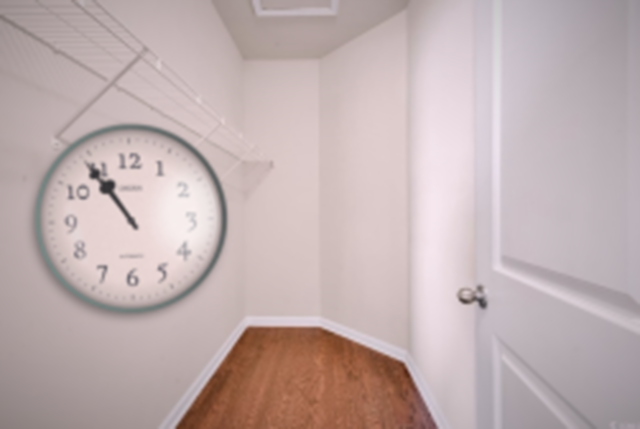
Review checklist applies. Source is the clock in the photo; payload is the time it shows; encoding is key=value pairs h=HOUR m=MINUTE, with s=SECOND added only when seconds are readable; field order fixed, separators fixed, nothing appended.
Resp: h=10 m=54
